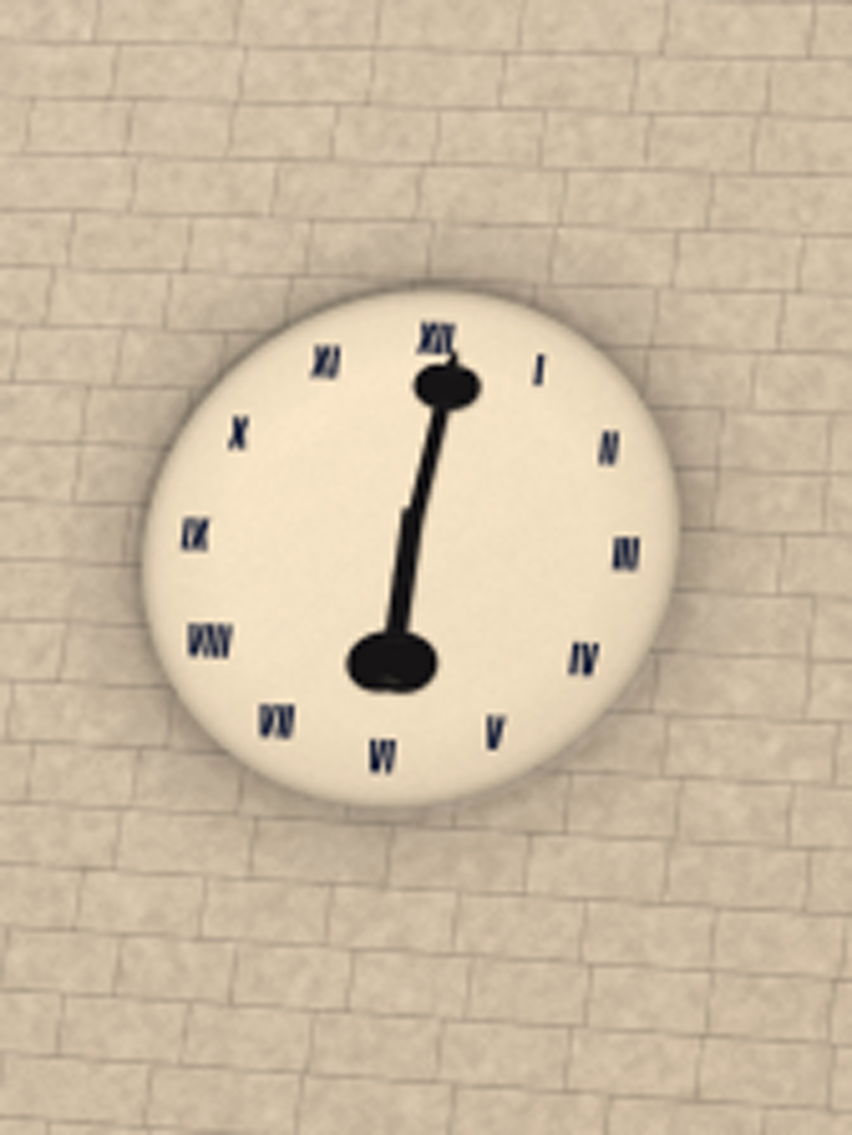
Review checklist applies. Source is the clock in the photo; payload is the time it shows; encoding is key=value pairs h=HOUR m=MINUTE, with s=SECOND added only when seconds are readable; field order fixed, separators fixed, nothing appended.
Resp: h=6 m=1
